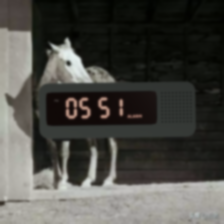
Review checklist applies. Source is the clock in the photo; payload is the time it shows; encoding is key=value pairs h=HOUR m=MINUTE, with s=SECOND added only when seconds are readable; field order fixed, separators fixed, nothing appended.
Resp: h=5 m=51
